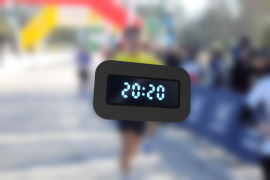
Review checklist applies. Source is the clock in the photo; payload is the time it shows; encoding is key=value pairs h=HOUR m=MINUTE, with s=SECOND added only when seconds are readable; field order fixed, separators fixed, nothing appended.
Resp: h=20 m=20
